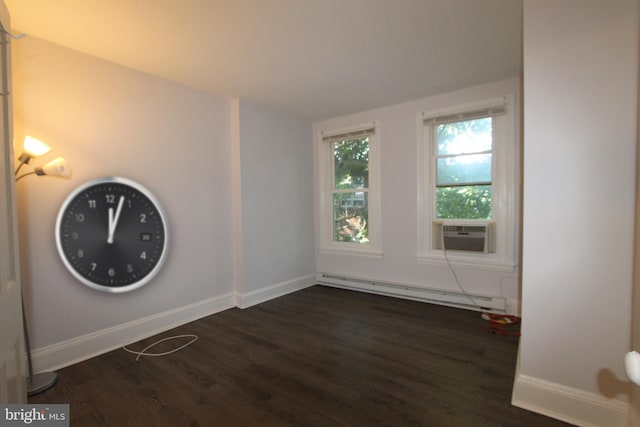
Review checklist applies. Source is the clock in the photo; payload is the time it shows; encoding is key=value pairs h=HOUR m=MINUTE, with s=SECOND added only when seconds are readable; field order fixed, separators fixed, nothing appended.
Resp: h=12 m=3
